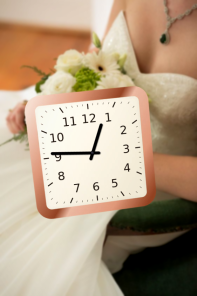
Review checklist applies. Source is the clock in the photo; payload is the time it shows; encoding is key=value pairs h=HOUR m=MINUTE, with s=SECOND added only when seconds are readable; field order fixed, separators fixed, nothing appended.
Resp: h=12 m=46
